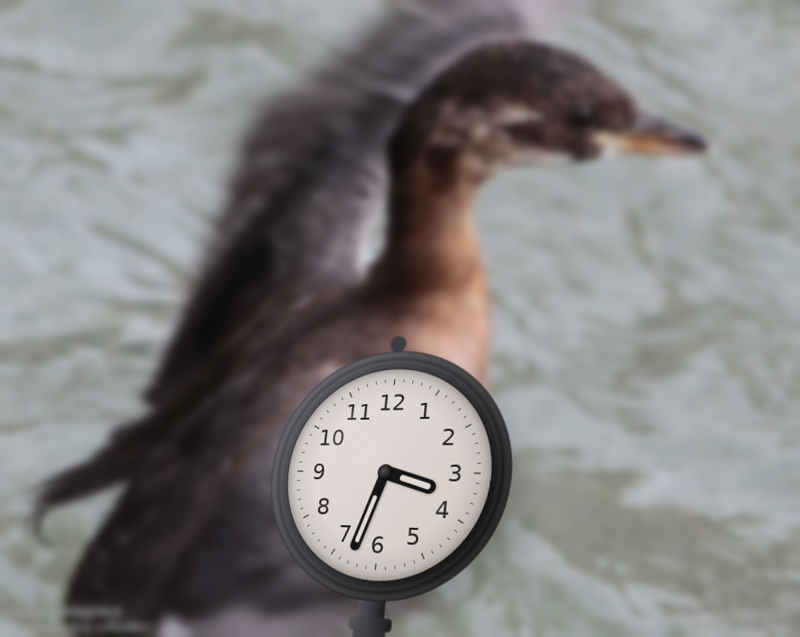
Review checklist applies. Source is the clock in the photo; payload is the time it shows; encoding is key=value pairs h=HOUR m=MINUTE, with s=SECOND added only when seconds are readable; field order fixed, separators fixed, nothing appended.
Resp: h=3 m=33
